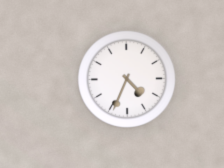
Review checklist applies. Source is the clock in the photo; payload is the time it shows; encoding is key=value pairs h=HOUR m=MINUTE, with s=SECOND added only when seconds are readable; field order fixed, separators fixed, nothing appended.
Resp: h=4 m=34
